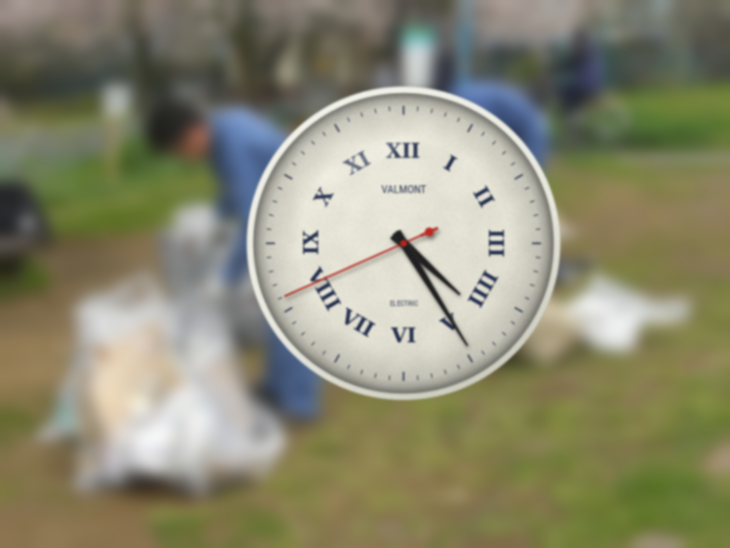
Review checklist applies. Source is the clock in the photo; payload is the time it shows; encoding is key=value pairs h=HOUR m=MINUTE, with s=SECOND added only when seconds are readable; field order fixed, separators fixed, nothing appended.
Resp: h=4 m=24 s=41
